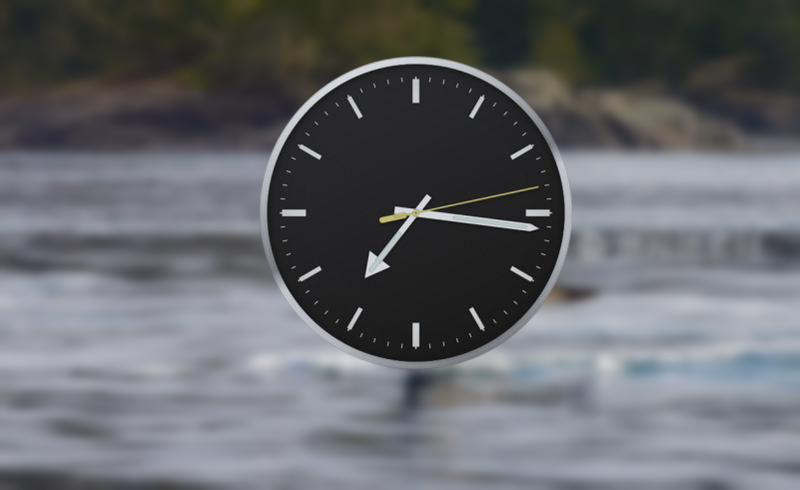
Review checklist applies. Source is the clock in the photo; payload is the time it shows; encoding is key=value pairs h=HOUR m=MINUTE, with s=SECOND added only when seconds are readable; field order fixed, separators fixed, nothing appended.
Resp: h=7 m=16 s=13
